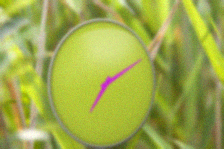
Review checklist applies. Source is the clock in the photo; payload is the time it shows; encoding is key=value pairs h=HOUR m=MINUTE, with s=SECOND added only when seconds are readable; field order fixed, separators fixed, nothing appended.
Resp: h=7 m=10
